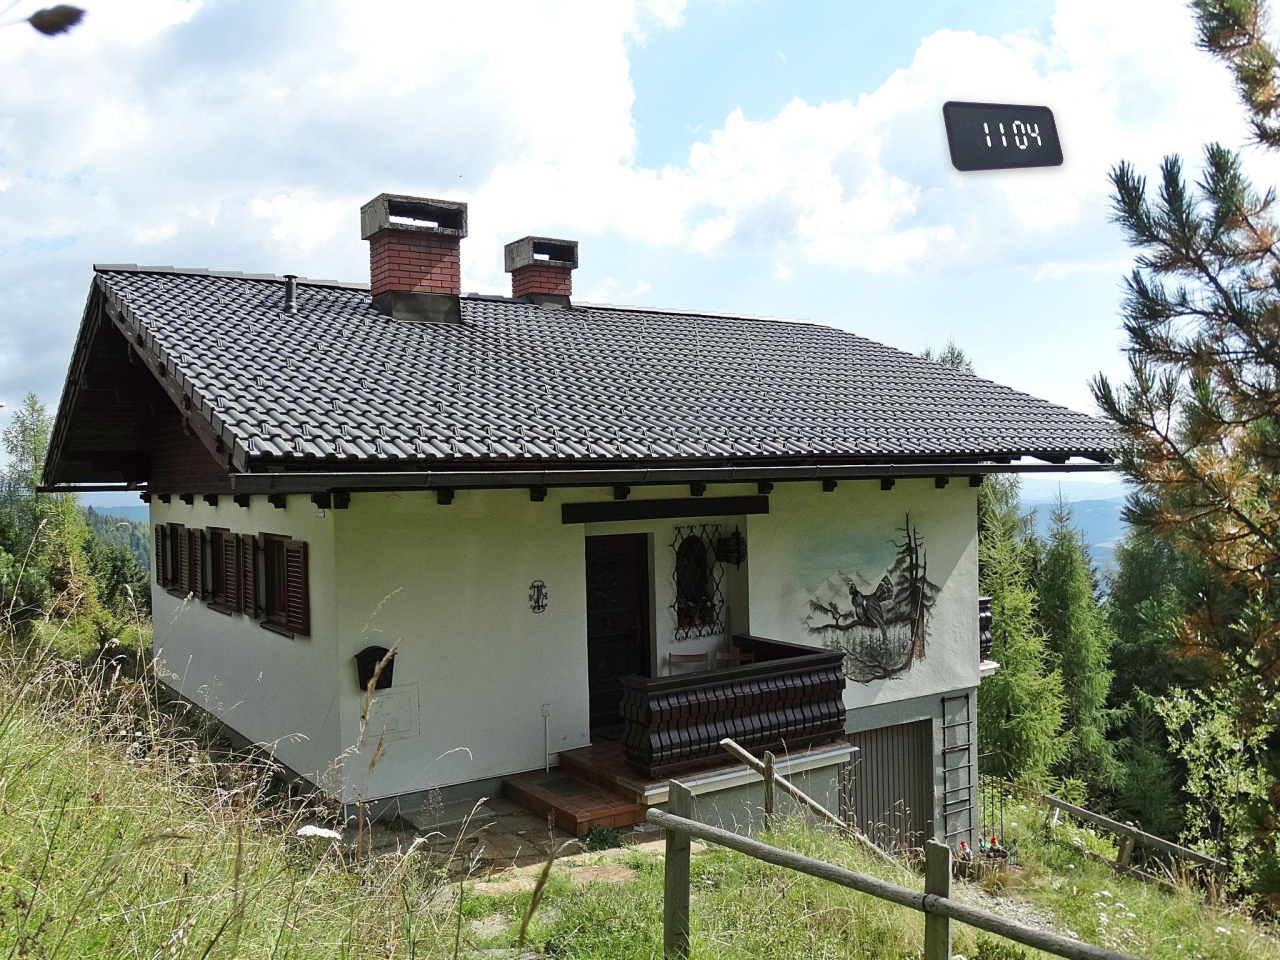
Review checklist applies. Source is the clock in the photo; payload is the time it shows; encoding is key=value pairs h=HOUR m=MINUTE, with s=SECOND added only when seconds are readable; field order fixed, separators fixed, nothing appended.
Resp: h=11 m=4
